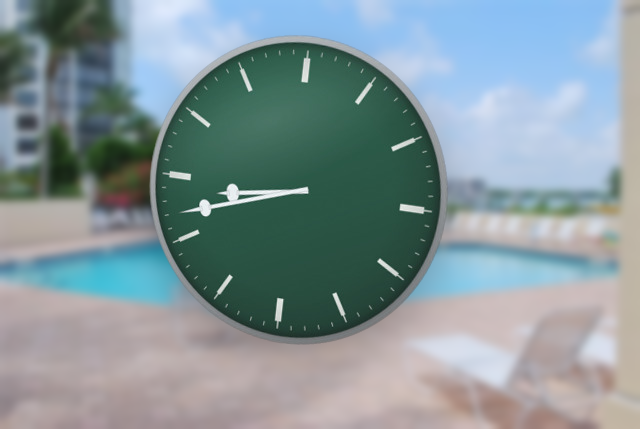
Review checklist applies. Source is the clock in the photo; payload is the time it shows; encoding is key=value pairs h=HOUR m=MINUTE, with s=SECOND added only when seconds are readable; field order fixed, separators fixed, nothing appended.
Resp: h=8 m=42
